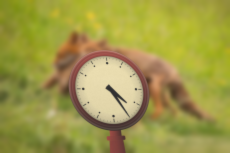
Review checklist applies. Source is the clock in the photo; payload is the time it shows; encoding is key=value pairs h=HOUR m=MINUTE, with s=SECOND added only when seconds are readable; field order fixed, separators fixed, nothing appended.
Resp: h=4 m=25
